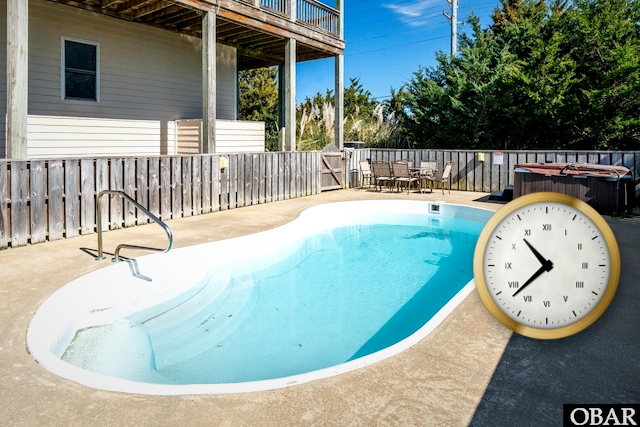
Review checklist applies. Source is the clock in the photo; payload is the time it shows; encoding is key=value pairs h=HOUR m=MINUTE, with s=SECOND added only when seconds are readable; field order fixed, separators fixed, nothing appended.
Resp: h=10 m=38
